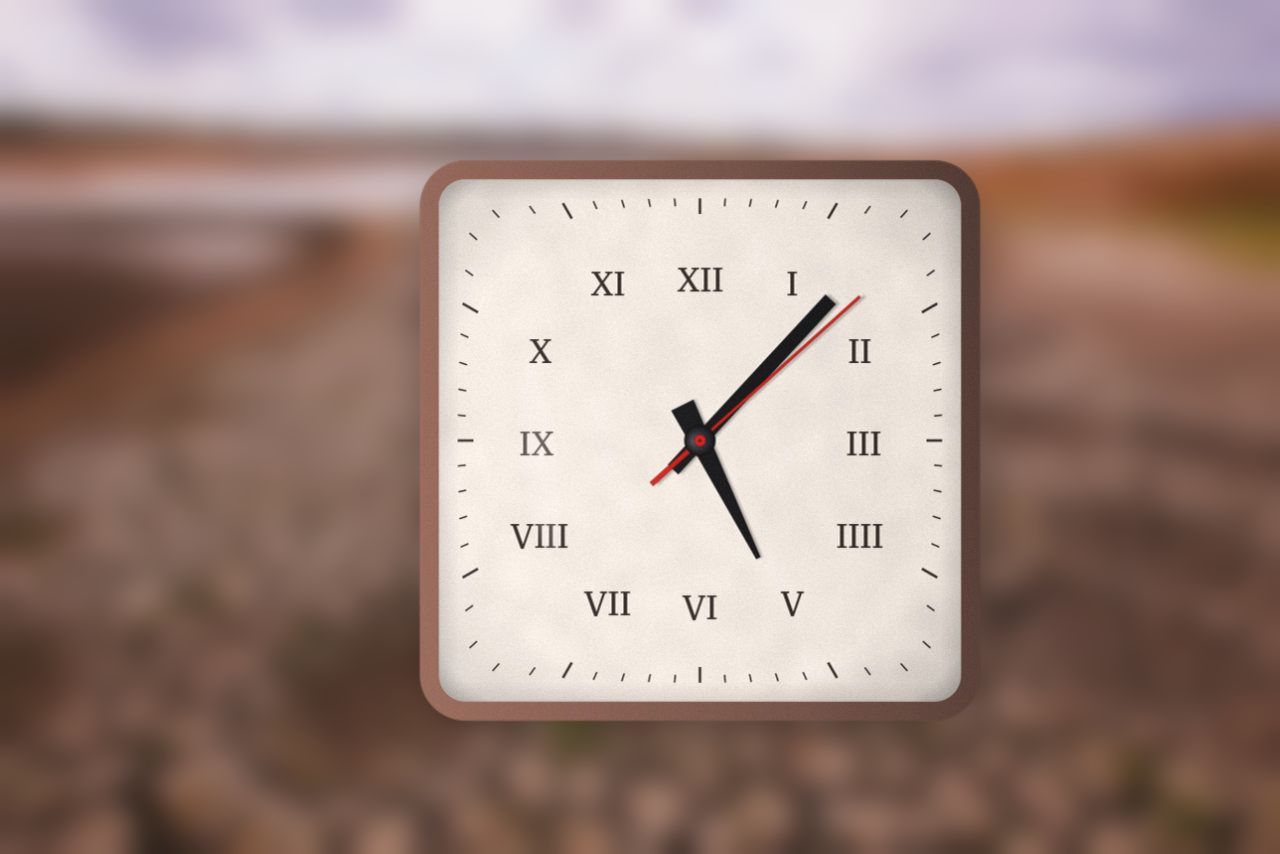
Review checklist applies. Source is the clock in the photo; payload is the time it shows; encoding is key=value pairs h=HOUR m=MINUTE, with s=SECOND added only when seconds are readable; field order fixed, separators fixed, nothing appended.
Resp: h=5 m=7 s=8
